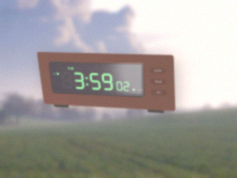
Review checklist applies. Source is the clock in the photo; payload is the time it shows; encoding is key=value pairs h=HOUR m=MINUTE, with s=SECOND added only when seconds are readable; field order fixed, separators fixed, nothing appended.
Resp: h=3 m=59
